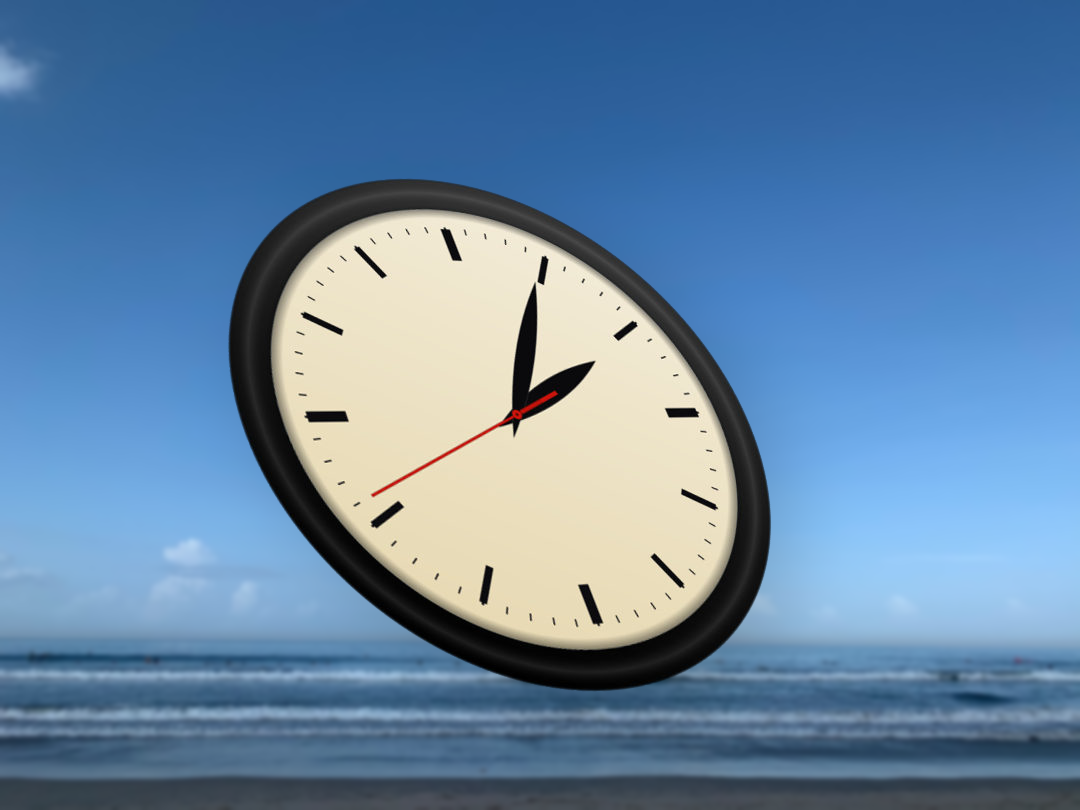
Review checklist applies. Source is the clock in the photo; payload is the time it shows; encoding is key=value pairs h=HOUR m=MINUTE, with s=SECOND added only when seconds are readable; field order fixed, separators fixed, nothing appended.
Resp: h=2 m=4 s=41
